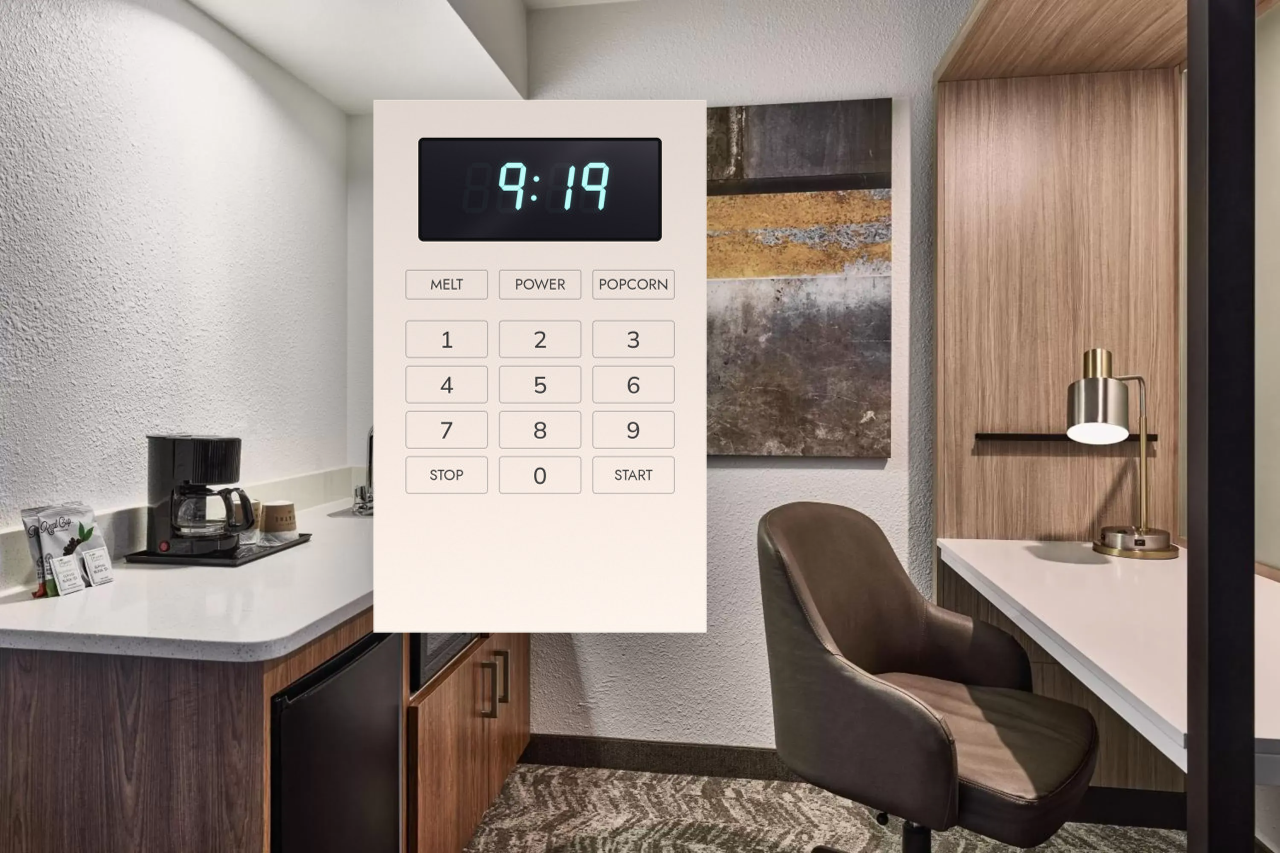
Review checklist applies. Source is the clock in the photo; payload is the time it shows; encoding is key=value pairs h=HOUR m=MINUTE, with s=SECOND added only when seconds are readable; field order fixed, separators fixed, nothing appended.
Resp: h=9 m=19
